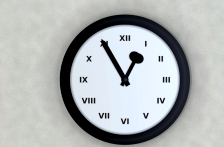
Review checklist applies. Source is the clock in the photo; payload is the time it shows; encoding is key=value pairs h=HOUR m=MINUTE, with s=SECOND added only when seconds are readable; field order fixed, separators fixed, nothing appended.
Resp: h=12 m=55
